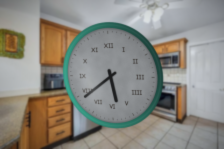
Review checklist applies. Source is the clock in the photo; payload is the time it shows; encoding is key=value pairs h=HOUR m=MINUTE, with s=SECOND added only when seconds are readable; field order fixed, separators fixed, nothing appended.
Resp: h=5 m=39
